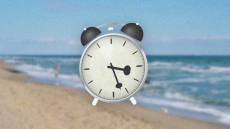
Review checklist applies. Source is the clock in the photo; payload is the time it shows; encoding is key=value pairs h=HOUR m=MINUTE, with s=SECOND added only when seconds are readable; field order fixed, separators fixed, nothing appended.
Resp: h=3 m=27
